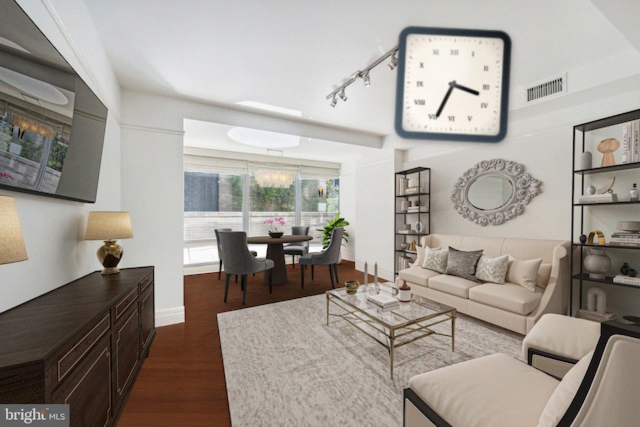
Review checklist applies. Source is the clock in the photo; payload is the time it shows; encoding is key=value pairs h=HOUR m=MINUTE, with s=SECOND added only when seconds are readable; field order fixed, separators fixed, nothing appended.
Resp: h=3 m=34
